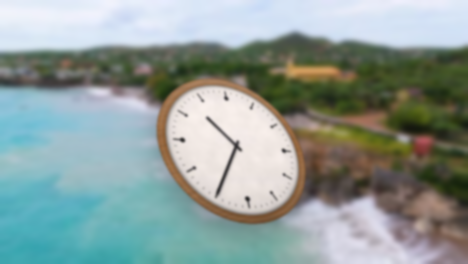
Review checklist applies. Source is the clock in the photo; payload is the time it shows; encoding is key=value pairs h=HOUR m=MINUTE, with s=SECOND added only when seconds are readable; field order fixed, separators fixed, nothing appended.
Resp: h=10 m=35
